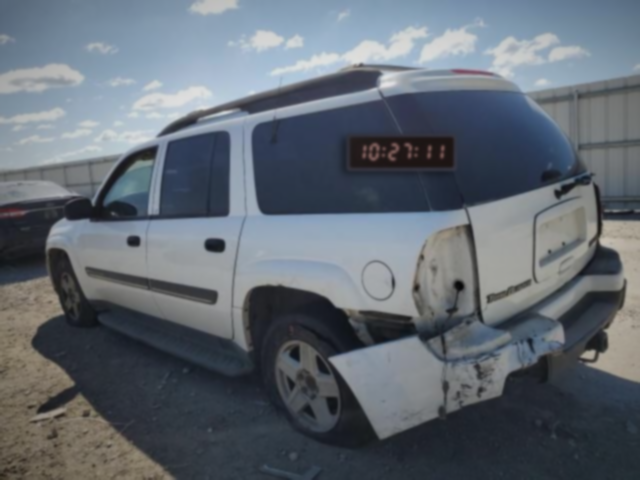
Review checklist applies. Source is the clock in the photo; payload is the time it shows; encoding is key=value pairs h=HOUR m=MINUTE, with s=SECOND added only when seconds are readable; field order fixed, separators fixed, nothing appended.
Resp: h=10 m=27 s=11
